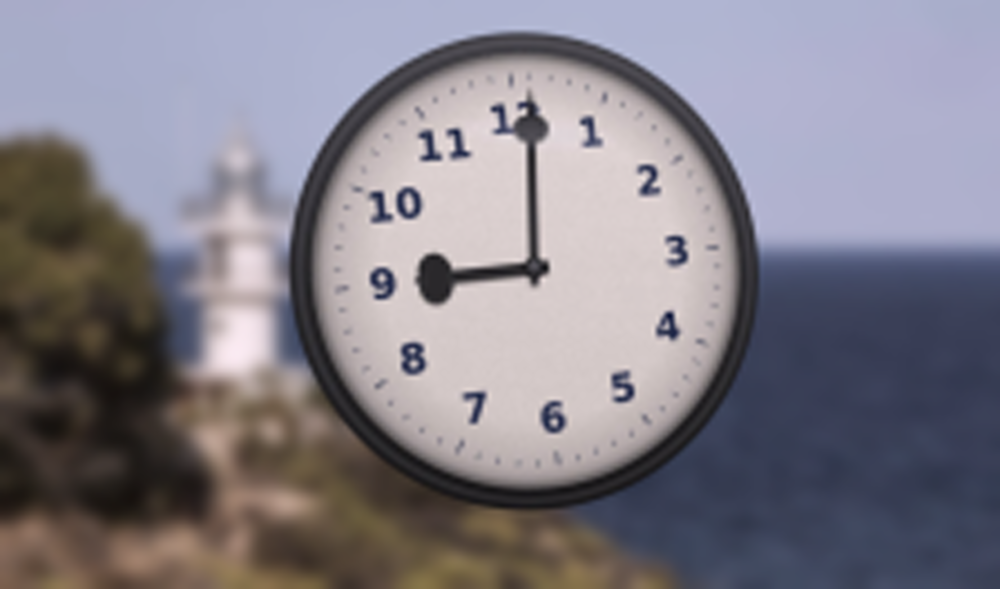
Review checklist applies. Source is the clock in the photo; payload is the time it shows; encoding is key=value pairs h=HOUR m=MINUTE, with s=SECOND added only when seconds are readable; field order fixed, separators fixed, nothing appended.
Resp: h=9 m=1
